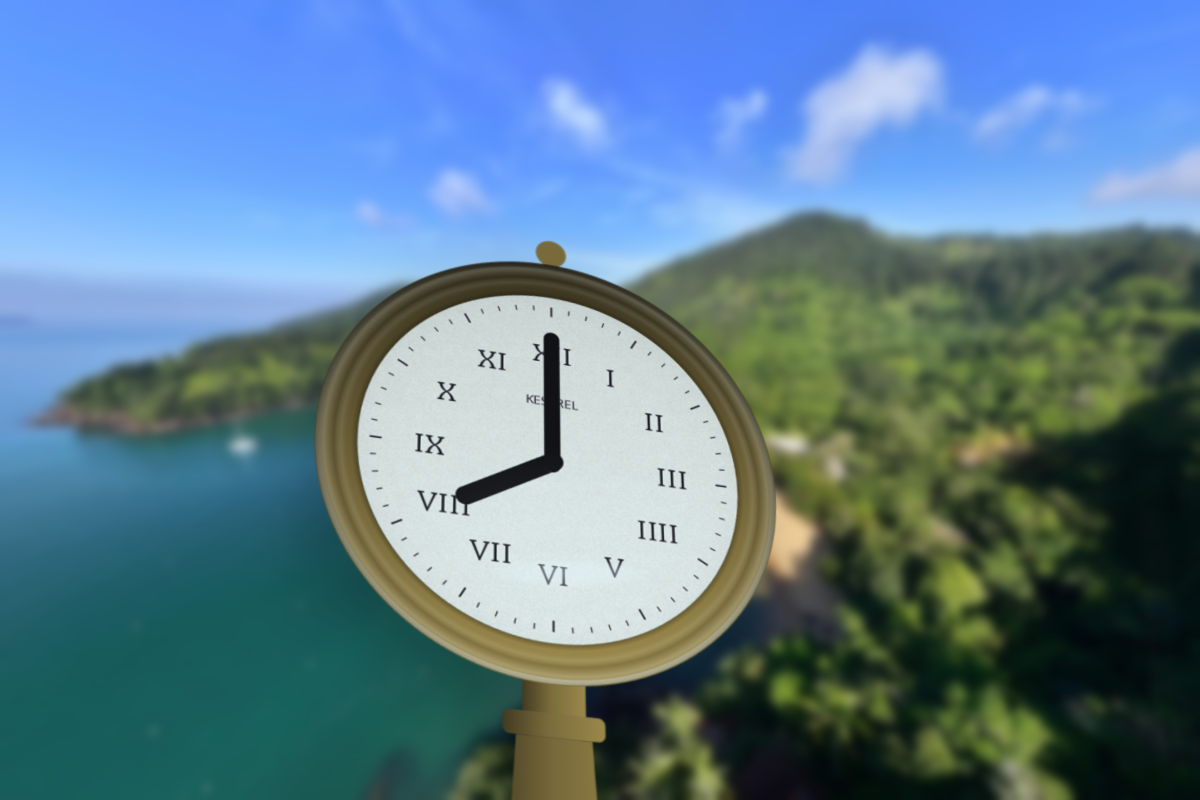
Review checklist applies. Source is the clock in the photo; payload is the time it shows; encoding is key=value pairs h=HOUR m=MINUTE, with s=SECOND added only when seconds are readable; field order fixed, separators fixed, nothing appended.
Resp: h=8 m=0
